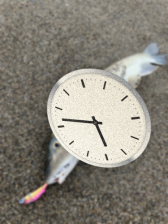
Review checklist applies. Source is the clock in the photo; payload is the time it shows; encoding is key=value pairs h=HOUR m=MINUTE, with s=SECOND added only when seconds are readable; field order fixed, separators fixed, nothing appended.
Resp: h=5 m=47
